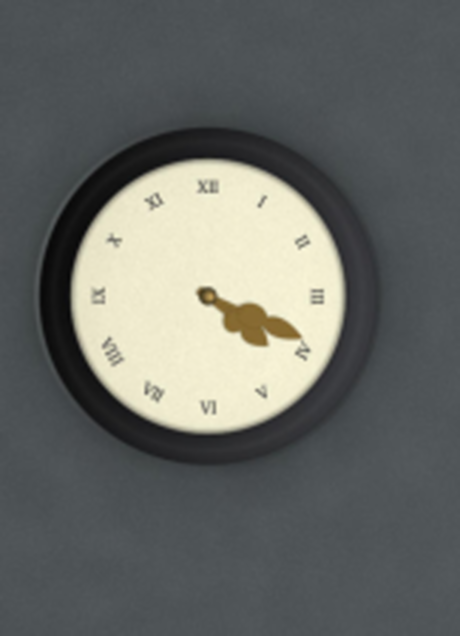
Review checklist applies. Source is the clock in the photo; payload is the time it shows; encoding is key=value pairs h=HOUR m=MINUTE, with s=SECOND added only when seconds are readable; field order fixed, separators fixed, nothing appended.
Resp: h=4 m=19
